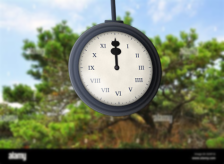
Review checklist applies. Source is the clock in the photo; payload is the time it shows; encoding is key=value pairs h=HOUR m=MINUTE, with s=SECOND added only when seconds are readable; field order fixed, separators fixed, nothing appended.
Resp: h=12 m=0
